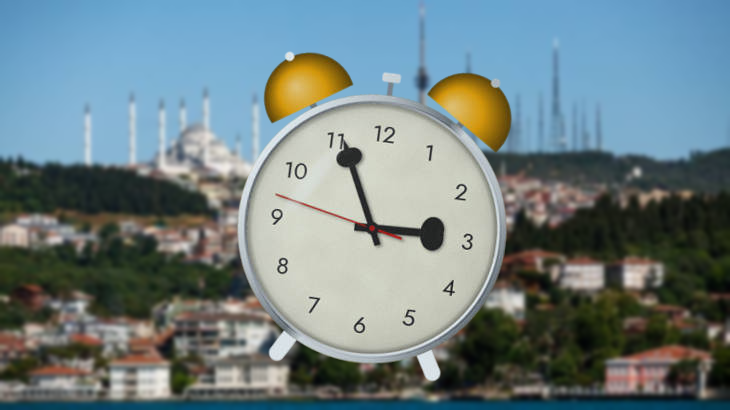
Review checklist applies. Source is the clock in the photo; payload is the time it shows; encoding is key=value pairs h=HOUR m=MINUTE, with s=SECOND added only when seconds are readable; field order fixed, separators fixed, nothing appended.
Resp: h=2 m=55 s=47
